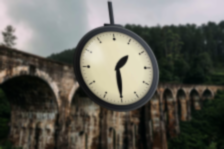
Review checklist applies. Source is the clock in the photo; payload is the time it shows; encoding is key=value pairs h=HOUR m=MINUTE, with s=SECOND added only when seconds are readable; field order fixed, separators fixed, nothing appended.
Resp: h=1 m=30
